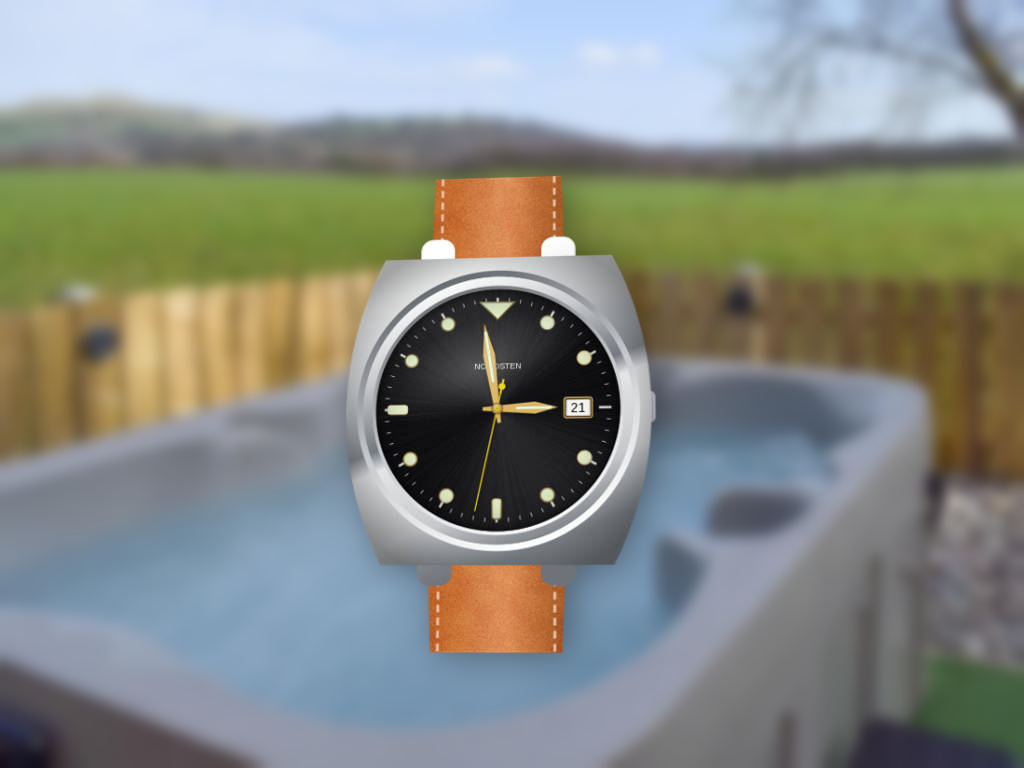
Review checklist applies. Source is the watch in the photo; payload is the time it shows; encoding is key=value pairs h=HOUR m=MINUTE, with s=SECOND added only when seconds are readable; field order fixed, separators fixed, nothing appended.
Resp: h=2 m=58 s=32
